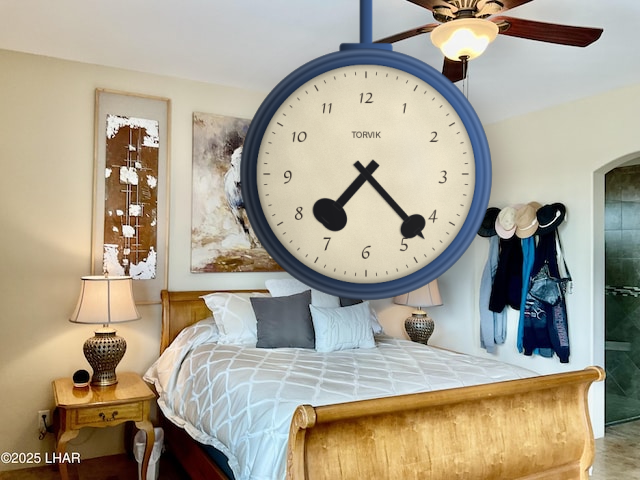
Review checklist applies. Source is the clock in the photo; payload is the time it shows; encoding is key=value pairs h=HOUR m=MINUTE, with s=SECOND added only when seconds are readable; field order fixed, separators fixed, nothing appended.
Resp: h=7 m=23
